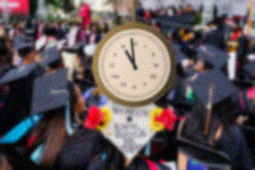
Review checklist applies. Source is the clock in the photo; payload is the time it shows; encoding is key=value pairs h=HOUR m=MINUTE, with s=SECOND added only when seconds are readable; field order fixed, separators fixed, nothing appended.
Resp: h=10 m=59
